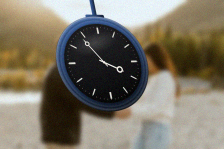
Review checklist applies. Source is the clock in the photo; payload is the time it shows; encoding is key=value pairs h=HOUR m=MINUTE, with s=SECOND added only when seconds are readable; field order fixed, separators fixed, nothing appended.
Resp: h=3 m=54
